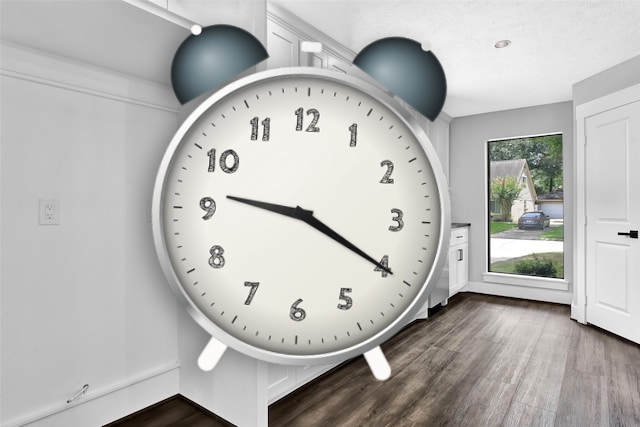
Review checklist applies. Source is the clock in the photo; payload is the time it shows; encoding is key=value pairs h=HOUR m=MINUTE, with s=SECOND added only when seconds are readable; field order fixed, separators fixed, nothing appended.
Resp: h=9 m=20
